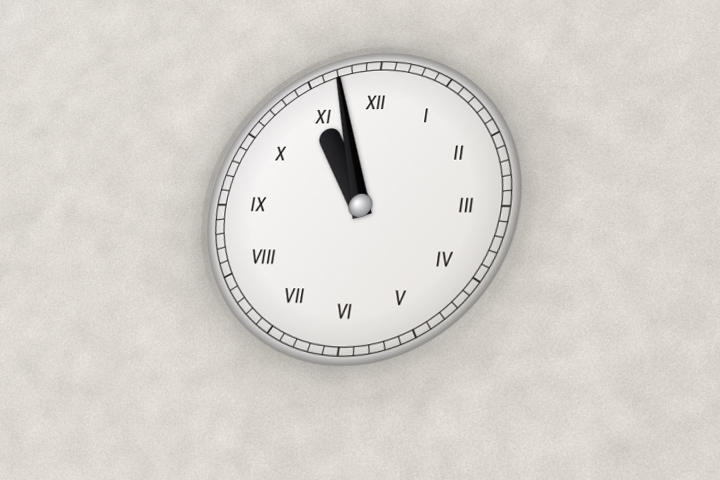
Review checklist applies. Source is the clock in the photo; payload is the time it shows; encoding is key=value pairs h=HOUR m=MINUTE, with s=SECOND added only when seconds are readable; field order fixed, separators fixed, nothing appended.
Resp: h=10 m=57
